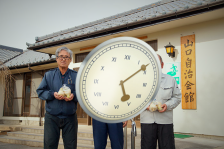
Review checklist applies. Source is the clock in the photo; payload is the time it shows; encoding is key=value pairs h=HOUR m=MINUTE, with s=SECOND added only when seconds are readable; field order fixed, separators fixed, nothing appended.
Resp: h=5 m=8
